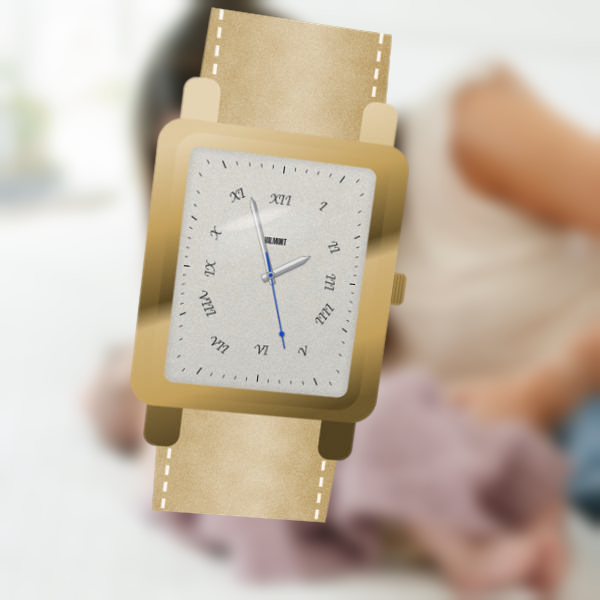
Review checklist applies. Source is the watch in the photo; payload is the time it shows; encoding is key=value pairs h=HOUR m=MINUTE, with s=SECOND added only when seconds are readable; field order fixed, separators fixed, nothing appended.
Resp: h=1 m=56 s=27
